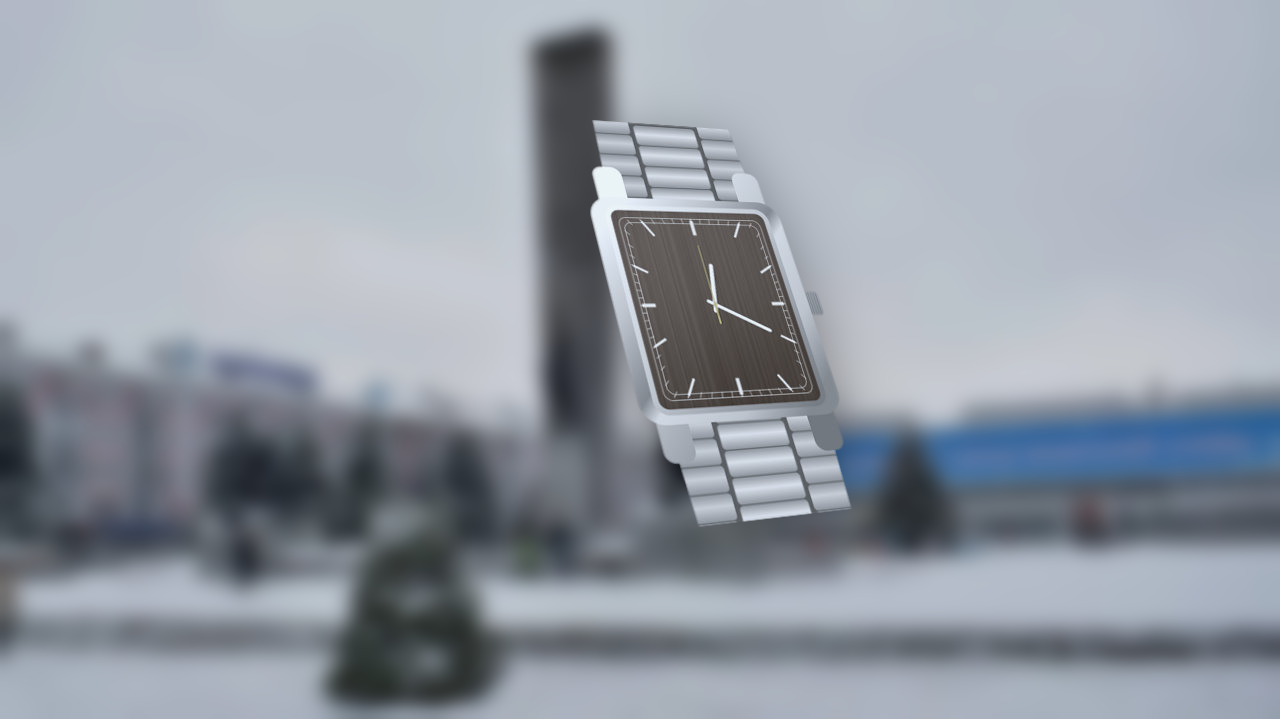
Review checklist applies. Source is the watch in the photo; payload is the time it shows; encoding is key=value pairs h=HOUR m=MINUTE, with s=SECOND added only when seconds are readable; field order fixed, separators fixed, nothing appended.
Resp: h=12 m=20 s=0
